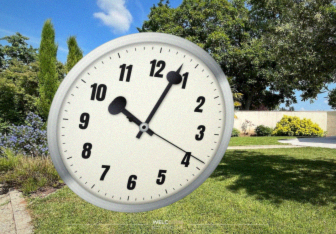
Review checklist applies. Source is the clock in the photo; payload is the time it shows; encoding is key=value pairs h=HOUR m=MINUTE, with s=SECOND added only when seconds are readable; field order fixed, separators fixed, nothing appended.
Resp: h=10 m=3 s=19
